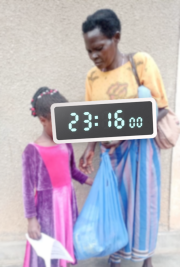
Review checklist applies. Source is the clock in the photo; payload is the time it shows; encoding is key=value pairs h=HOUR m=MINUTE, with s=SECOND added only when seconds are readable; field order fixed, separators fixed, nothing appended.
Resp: h=23 m=16 s=0
